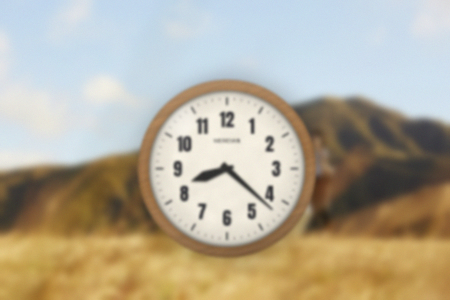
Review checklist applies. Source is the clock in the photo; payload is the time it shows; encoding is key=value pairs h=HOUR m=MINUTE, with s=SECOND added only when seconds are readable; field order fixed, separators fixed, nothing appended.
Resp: h=8 m=22
